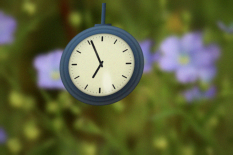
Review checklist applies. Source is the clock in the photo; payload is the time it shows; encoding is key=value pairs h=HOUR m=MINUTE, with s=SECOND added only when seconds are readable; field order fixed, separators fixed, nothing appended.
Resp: h=6 m=56
